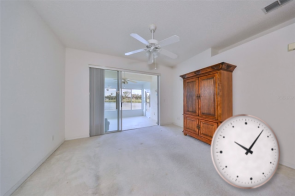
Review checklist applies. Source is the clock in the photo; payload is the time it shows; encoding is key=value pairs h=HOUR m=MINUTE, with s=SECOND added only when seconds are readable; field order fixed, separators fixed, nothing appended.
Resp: h=10 m=7
